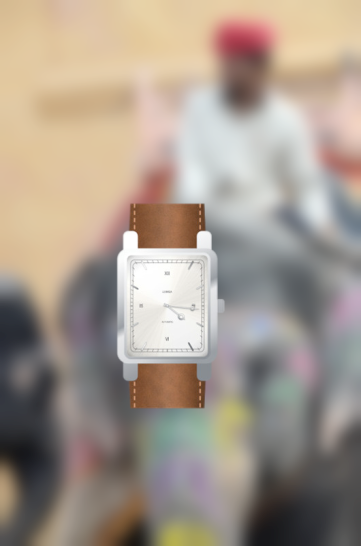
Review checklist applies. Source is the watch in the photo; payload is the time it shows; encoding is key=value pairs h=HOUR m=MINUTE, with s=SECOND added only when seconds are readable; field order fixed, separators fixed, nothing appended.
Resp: h=4 m=16
